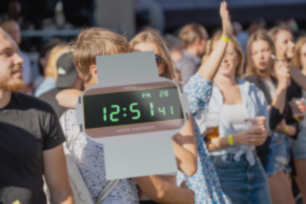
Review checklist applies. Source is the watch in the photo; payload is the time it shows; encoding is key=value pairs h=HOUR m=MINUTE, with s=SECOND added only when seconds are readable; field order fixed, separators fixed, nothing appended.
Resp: h=12 m=51 s=41
